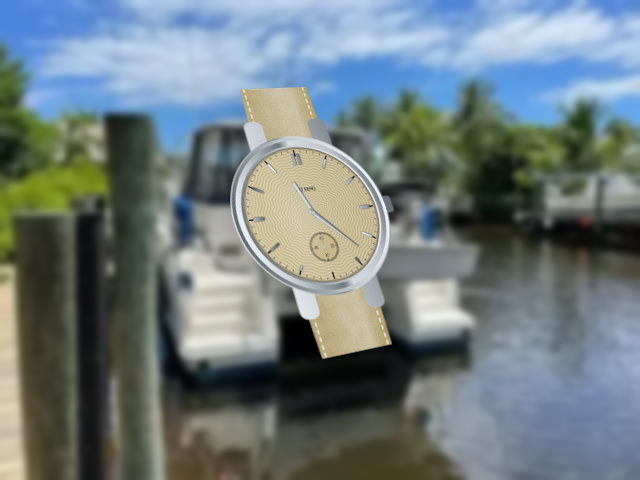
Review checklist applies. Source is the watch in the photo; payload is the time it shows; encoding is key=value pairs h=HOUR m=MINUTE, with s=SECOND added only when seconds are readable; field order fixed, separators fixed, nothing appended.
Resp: h=11 m=23
